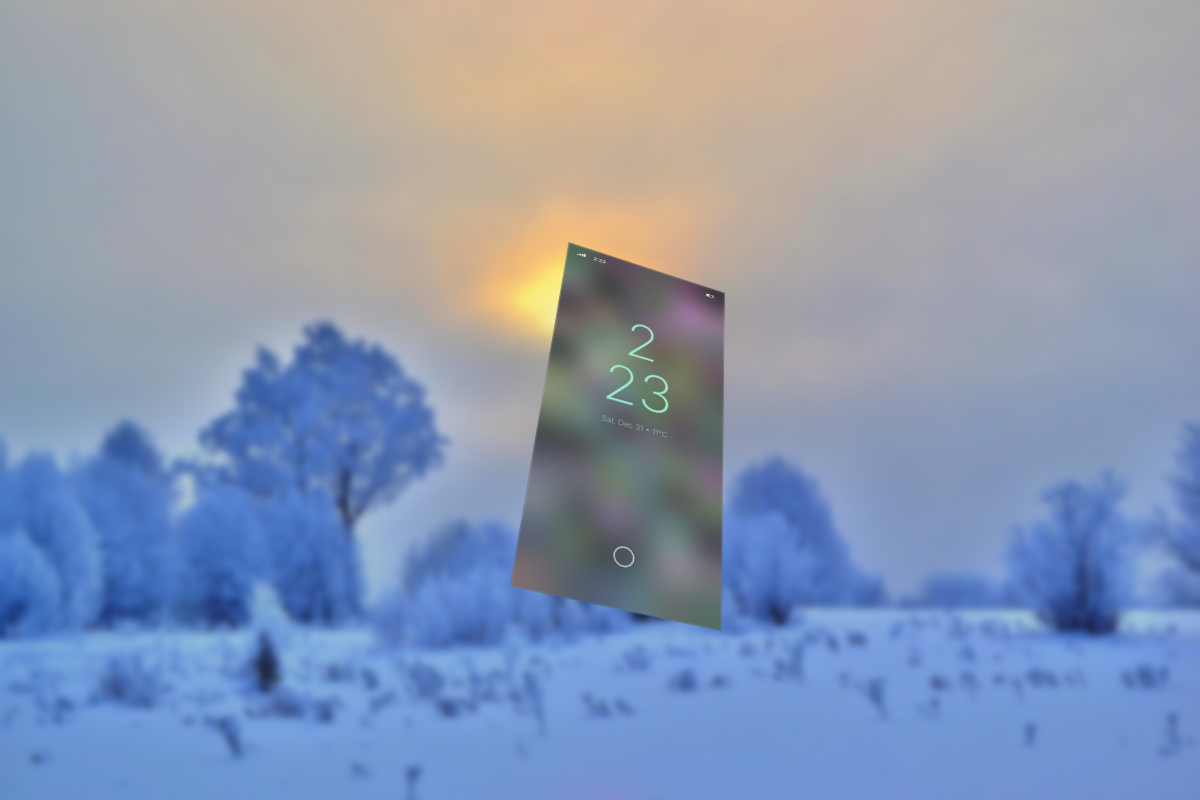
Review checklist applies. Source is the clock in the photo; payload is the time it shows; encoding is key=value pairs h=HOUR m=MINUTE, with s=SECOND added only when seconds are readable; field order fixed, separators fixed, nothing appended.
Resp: h=2 m=23
